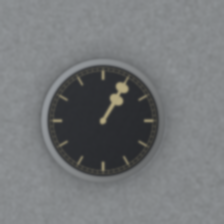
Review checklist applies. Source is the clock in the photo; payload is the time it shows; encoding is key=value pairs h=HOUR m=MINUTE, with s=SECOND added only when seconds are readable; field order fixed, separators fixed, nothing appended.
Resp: h=1 m=5
